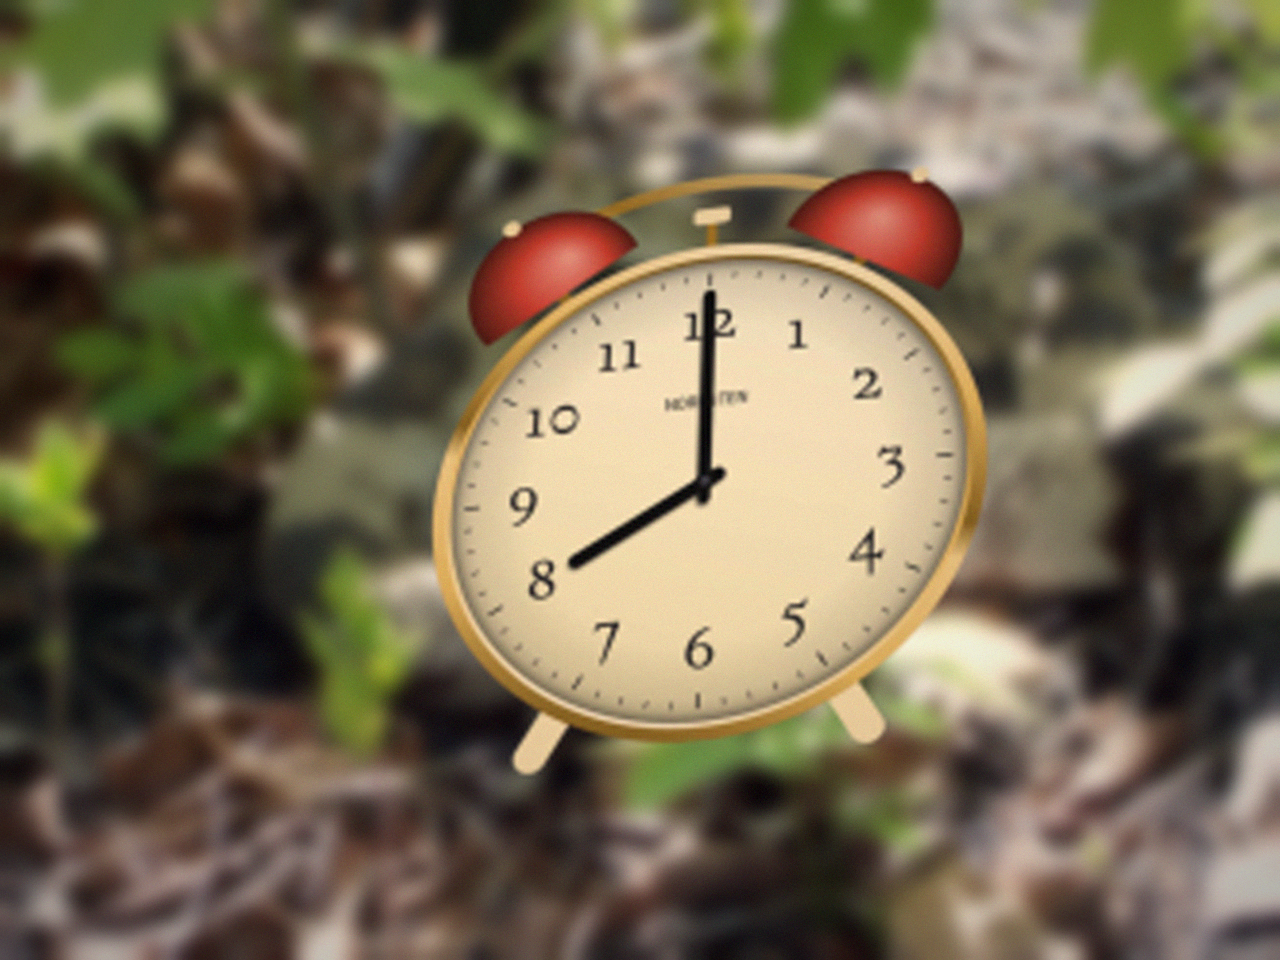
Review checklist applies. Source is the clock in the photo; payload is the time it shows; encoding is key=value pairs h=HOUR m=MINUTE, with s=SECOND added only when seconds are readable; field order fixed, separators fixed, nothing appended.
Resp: h=8 m=0
